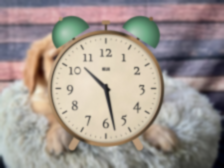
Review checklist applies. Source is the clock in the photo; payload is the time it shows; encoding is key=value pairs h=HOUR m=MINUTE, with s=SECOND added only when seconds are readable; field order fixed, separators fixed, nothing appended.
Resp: h=10 m=28
